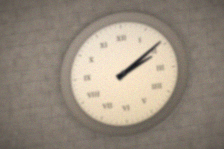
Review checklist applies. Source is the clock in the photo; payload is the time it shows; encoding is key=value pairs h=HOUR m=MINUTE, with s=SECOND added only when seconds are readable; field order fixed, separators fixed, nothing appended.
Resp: h=2 m=9
